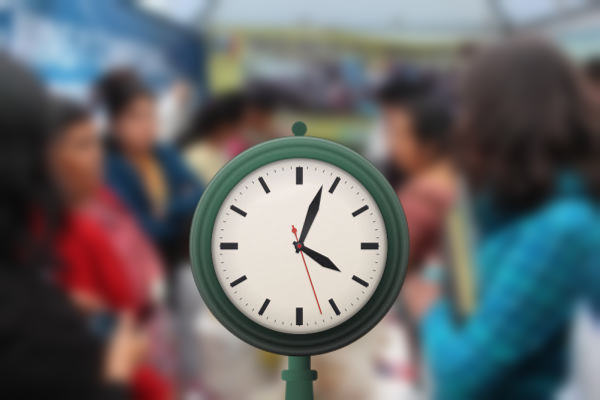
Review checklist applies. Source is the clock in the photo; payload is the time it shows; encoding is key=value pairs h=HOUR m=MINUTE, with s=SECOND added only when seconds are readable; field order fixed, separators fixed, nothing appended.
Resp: h=4 m=3 s=27
